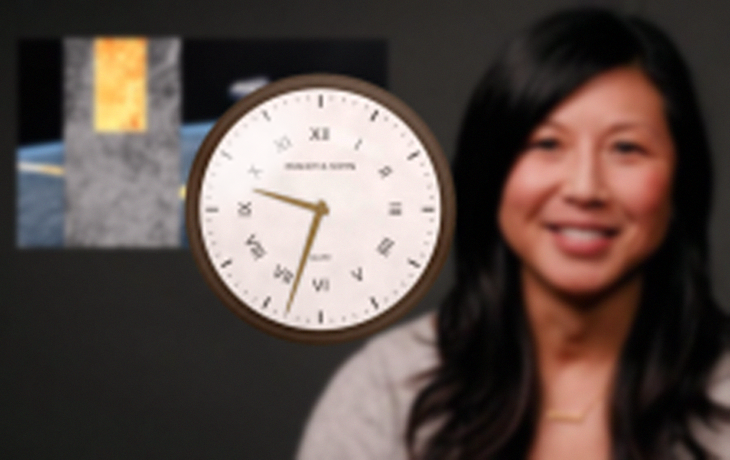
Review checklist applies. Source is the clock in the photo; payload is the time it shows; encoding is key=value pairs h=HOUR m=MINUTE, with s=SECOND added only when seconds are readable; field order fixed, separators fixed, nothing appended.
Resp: h=9 m=33
